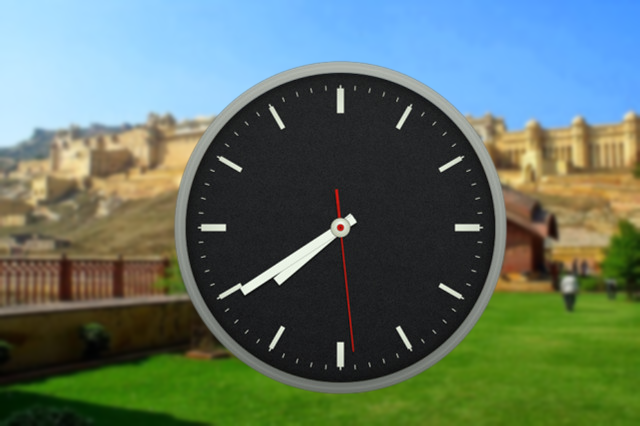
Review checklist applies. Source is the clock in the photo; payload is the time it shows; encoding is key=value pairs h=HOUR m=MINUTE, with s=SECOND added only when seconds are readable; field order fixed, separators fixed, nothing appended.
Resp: h=7 m=39 s=29
